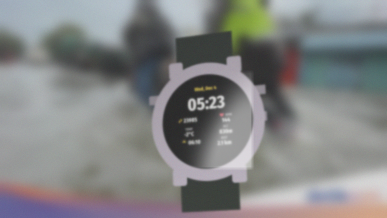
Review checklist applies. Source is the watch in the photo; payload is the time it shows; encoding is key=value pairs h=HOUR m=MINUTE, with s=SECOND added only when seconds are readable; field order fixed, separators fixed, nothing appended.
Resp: h=5 m=23
